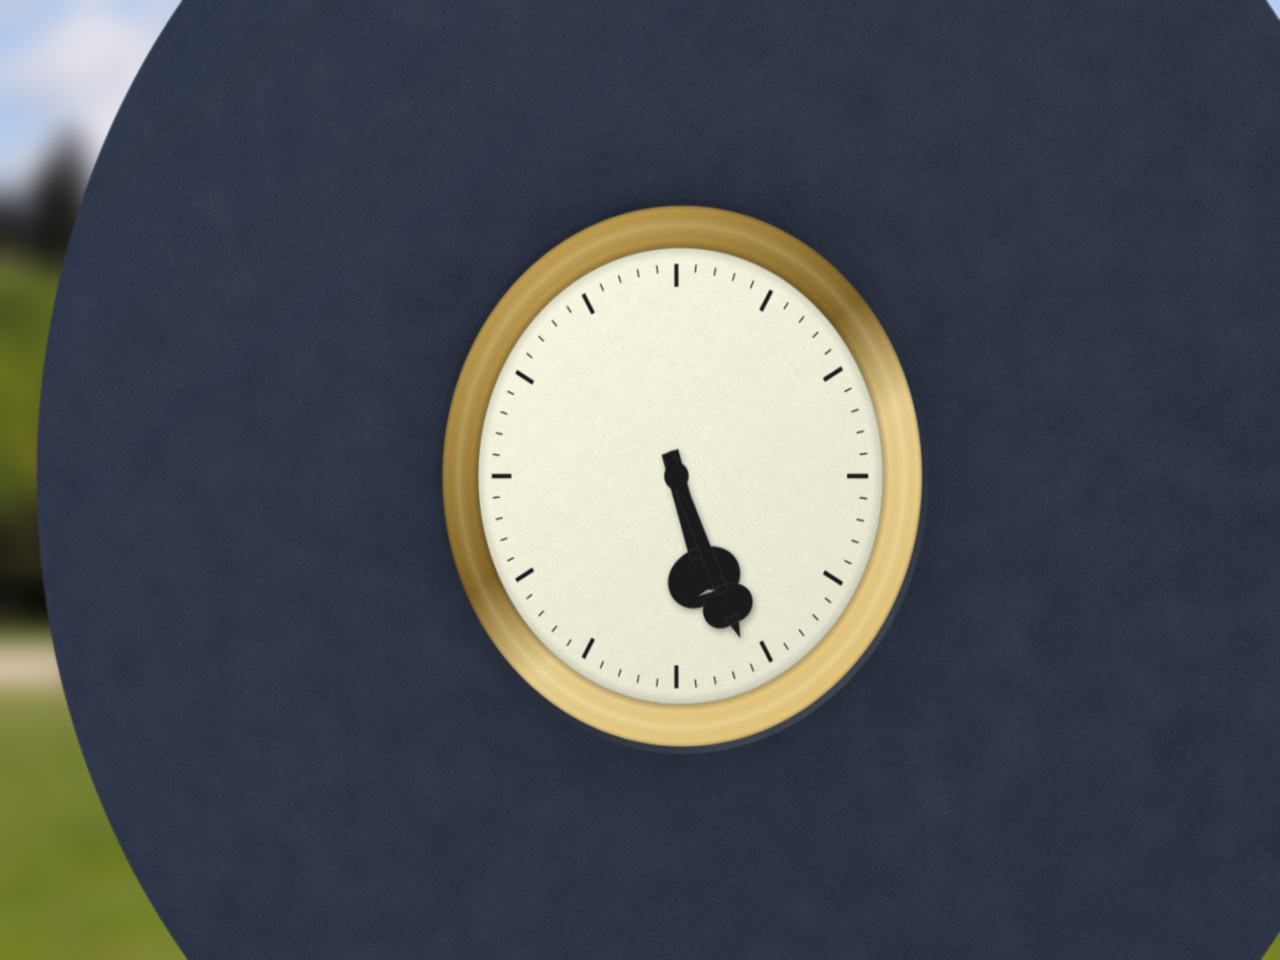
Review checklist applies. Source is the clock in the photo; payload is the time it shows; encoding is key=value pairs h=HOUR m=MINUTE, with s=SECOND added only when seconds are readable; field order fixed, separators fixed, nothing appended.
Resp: h=5 m=26
